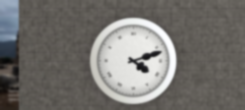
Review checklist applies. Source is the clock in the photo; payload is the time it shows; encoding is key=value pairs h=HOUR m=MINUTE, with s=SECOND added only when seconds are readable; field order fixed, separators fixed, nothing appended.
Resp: h=4 m=12
